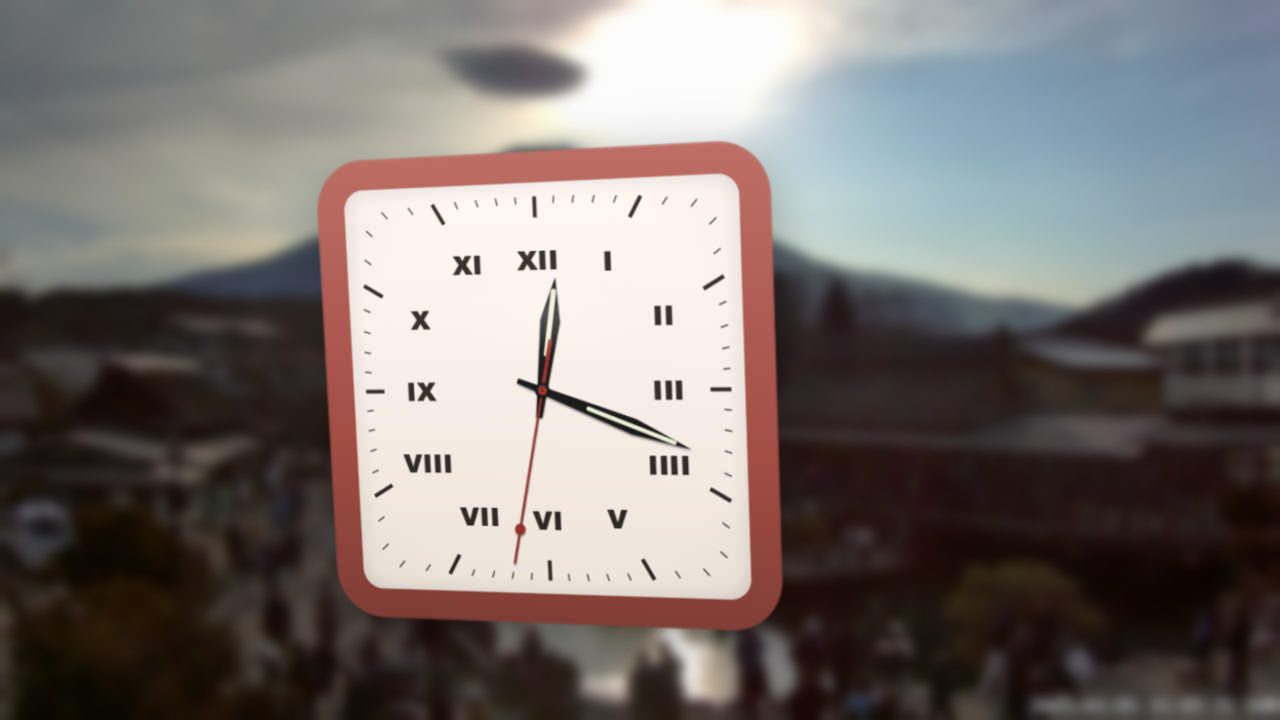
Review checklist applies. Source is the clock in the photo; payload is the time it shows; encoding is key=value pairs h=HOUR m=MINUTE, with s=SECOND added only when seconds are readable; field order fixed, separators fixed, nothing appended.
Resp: h=12 m=18 s=32
